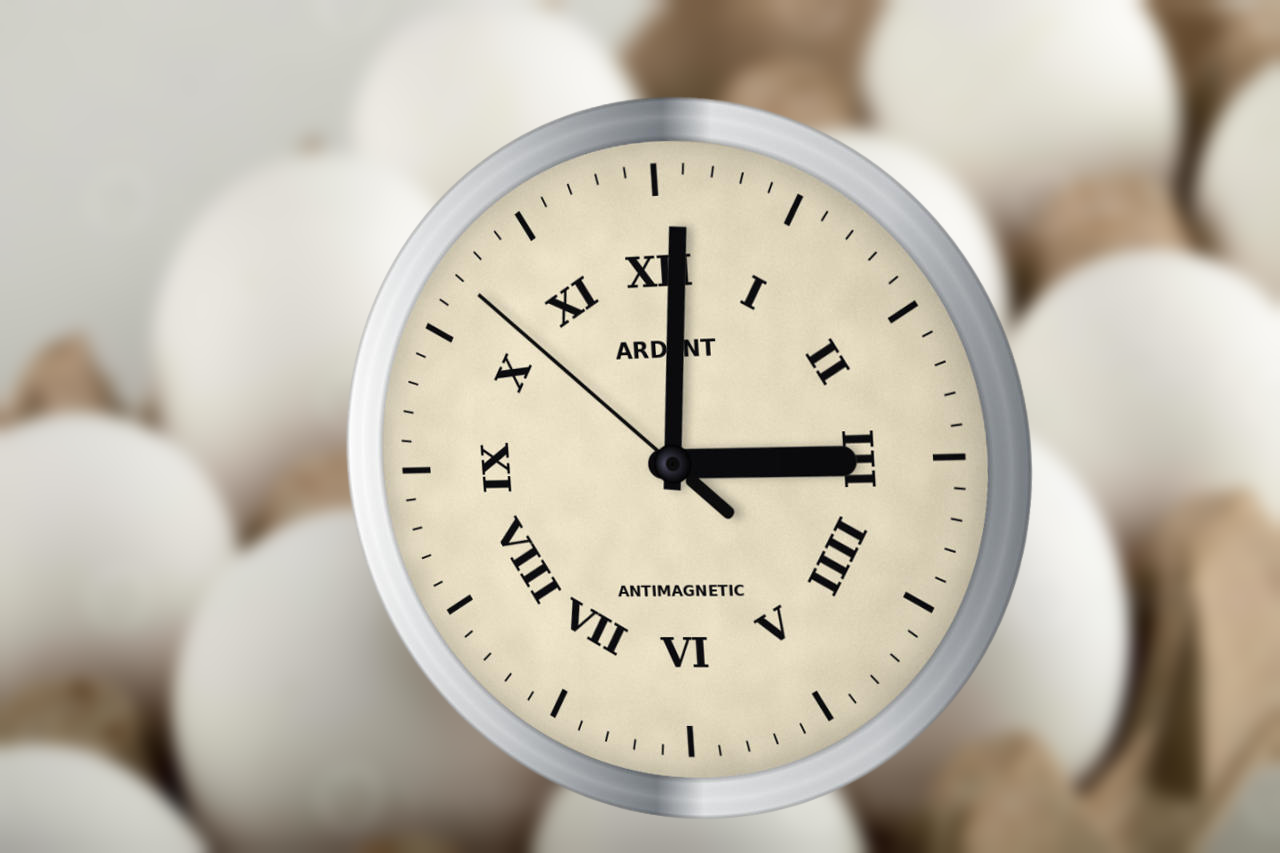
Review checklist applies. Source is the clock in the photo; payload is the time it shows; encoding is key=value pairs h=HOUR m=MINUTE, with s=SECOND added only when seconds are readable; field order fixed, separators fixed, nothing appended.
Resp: h=3 m=0 s=52
